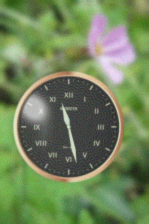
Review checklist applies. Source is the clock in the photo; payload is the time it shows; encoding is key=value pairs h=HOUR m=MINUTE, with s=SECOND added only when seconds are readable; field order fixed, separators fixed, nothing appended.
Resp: h=11 m=28
